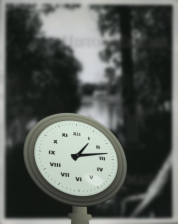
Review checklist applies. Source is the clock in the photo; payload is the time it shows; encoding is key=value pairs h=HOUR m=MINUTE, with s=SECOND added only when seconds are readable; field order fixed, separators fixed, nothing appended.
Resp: h=1 m=13
